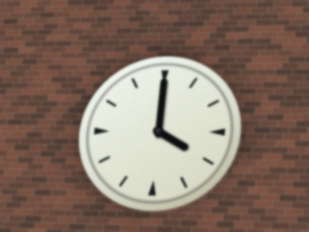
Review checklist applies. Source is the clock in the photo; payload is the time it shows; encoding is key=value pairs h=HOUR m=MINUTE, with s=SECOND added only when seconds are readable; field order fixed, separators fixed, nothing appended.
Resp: h=4 m=0
